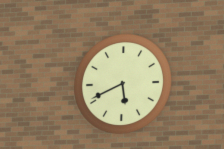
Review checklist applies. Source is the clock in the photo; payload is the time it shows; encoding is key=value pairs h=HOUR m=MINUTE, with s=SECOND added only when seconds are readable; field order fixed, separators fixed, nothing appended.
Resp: h=5 m=41
